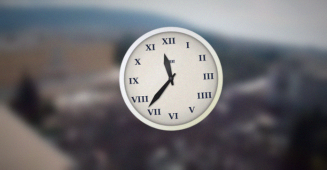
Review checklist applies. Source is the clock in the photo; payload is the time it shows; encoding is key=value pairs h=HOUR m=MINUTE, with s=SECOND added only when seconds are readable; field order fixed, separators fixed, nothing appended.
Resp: h=11 m=37
